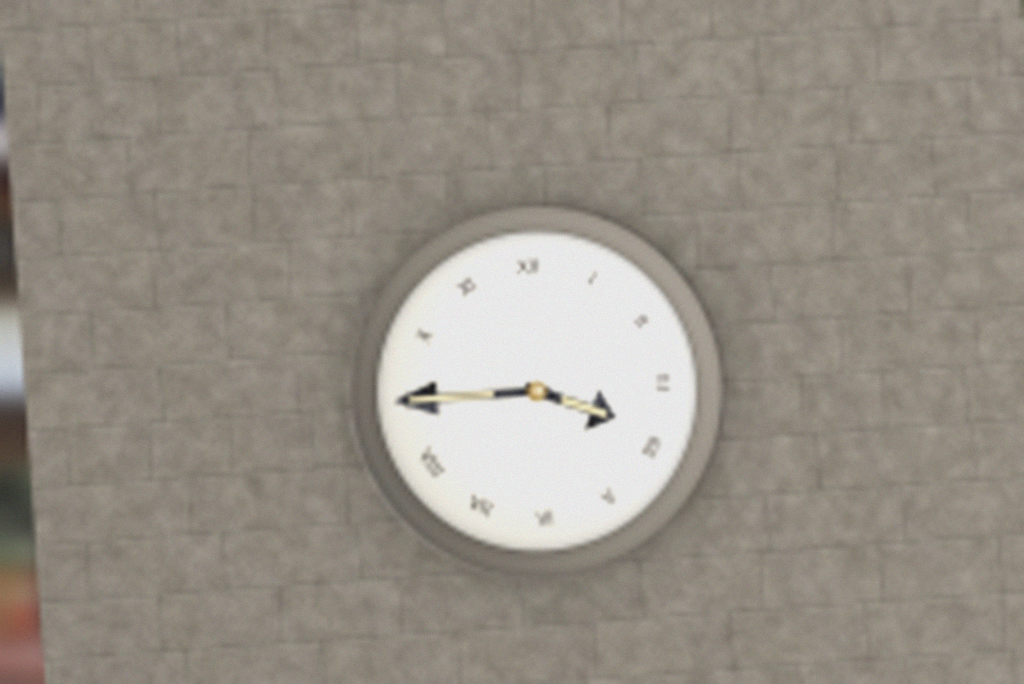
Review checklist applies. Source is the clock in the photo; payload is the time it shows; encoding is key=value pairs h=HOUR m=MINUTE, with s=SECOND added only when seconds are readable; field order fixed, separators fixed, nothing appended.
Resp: h=3 m=45
